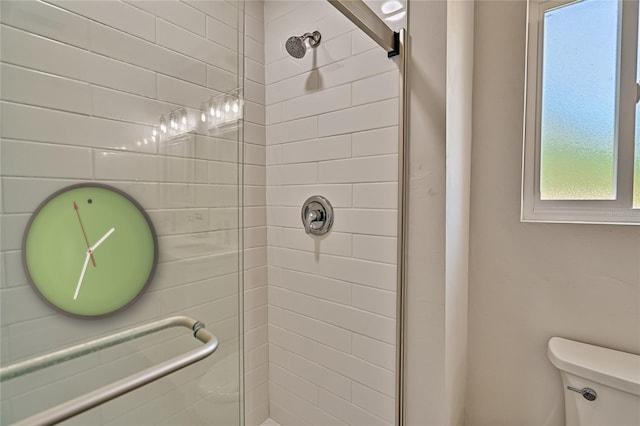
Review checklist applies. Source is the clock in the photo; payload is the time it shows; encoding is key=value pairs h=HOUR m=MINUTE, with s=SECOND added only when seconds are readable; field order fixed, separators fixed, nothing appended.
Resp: h=1 m=32 s=57
